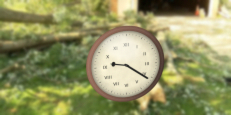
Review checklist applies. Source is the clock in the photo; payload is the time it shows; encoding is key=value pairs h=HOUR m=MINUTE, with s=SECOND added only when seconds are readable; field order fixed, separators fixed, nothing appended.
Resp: h=9 m=21
